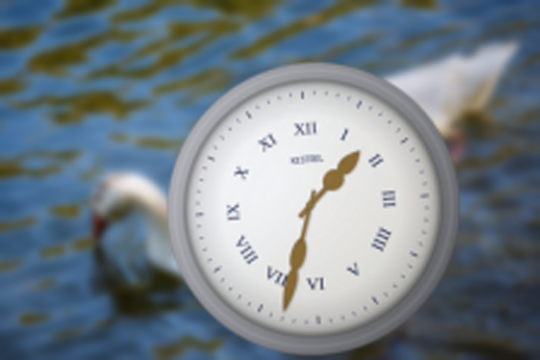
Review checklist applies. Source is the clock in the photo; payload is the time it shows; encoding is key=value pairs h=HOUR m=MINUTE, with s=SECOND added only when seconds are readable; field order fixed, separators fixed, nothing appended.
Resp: h=1 m=33
